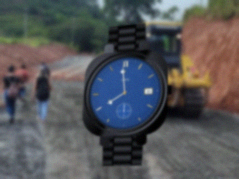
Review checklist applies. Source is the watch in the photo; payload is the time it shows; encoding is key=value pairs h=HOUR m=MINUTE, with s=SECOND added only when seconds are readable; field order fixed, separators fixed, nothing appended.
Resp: h=7 m=59
